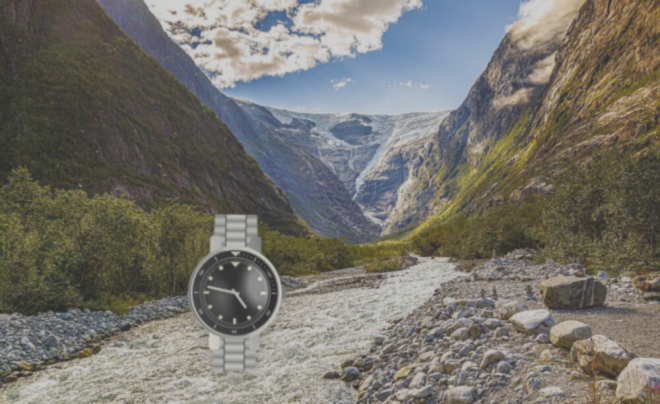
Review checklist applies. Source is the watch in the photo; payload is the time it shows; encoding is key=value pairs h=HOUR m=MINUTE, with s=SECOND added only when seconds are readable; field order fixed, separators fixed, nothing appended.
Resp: h=4 m=47
